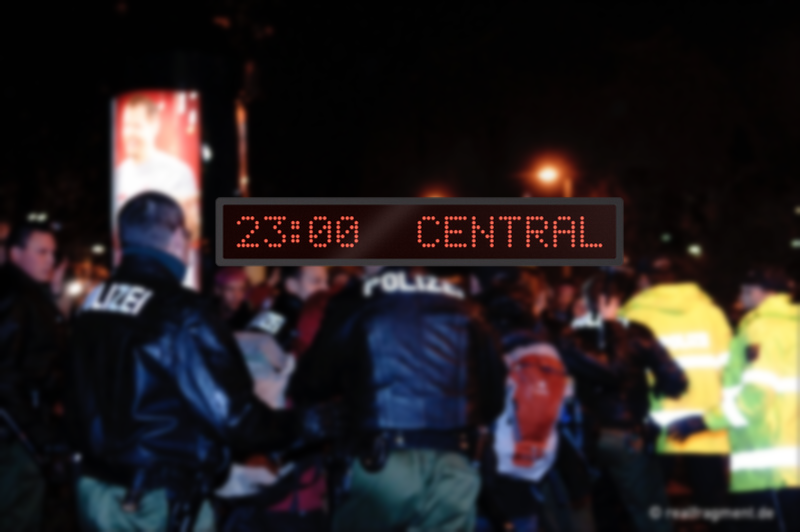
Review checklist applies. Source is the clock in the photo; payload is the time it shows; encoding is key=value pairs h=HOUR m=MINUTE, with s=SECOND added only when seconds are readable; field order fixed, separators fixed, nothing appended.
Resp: h=23 m=0
